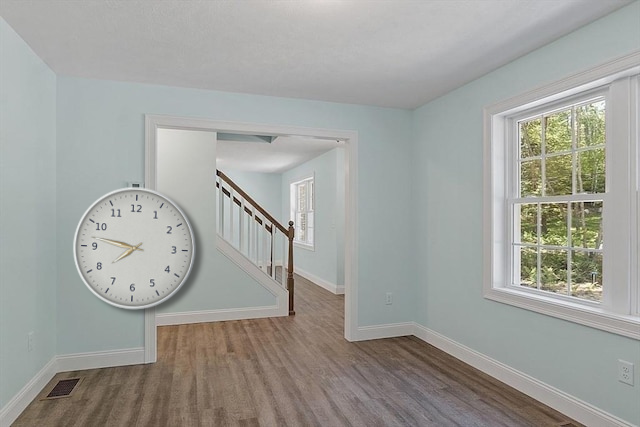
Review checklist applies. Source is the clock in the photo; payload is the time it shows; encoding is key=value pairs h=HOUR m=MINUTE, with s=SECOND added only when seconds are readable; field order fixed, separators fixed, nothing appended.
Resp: h=7 m=47
